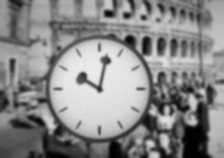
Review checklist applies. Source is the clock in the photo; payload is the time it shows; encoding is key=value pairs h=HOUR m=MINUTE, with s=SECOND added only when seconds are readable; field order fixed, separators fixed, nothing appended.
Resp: h=10 m=2
